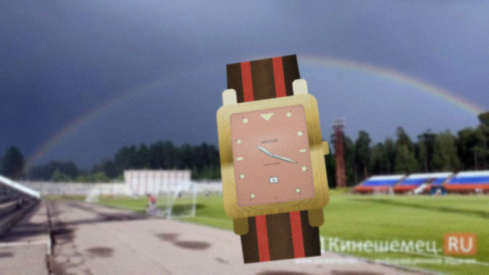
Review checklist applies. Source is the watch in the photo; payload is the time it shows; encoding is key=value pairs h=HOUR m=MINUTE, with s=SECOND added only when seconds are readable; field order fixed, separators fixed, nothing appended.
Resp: h=10 m=19
